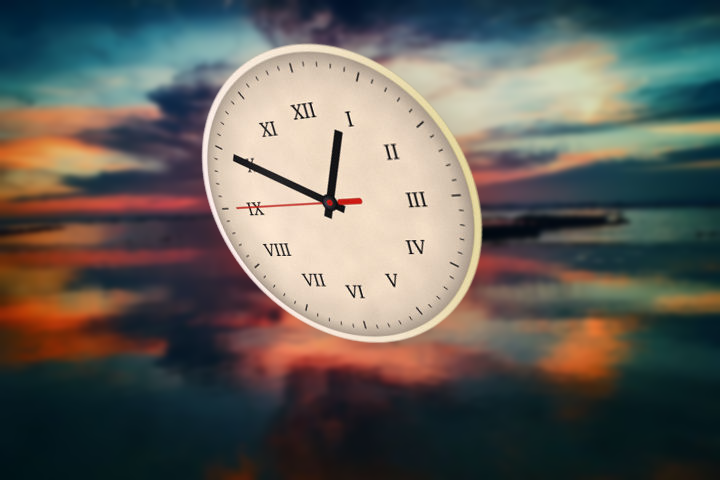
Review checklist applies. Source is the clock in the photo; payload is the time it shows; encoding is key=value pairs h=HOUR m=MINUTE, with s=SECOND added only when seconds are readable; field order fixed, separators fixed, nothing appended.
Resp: h=12 m=49 s=45
